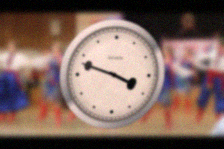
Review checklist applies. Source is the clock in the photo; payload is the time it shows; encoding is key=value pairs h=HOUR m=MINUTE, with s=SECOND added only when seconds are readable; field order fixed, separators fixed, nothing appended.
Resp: h=3 m=48
